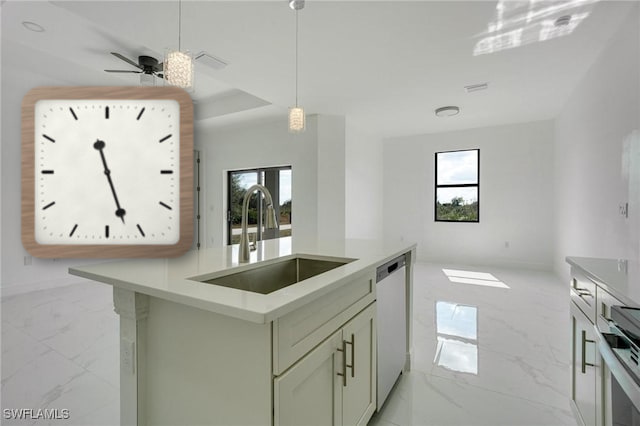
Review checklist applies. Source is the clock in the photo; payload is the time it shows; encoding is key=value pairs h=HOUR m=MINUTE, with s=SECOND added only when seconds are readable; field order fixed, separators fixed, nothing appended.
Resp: h=11 m=27
